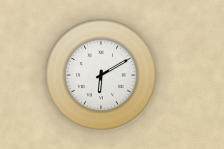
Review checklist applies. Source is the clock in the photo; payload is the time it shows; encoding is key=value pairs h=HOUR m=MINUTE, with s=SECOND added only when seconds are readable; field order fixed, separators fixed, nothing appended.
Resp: h=6 m=10
